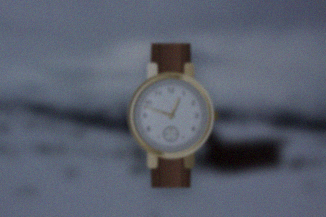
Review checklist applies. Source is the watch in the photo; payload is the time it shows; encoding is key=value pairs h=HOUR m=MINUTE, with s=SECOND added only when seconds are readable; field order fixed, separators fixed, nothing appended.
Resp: h=12 m=48
